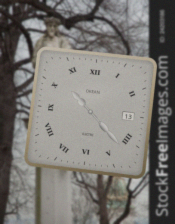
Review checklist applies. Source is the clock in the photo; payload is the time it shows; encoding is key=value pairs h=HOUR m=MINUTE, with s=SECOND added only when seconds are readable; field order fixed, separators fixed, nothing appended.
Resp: h=10 m=22
